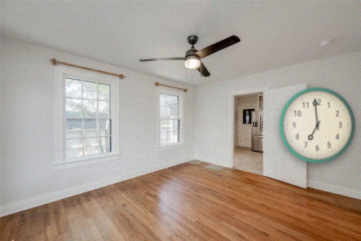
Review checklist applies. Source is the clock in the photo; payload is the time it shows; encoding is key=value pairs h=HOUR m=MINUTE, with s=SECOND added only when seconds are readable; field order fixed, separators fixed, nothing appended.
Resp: h=6 m=59
